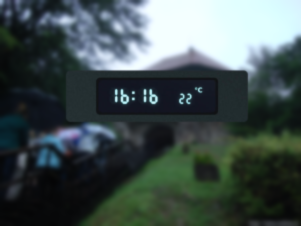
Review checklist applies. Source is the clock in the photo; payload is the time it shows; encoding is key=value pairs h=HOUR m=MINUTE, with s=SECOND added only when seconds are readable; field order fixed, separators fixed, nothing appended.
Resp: h=16 m=16
